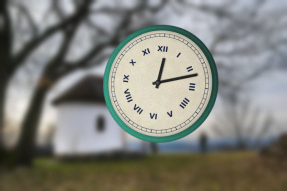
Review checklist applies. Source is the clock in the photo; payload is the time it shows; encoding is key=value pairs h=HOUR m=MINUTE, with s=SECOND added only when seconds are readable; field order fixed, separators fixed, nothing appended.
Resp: h=12 m=12
